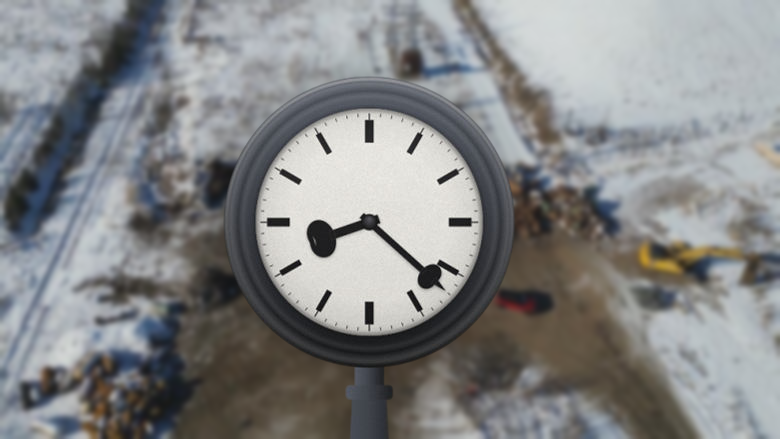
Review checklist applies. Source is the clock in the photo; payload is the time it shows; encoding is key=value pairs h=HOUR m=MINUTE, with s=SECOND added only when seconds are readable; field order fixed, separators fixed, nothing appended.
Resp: h=8 m=22
